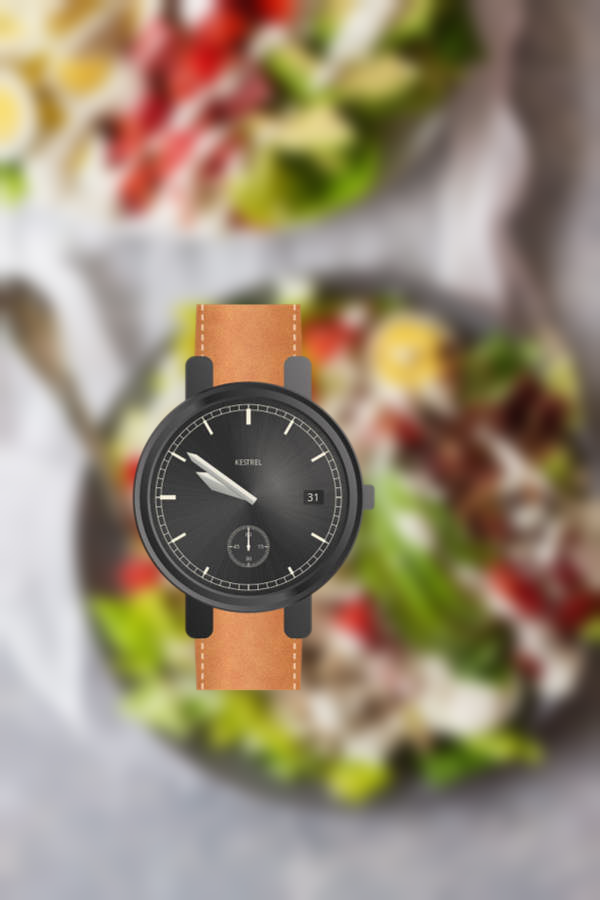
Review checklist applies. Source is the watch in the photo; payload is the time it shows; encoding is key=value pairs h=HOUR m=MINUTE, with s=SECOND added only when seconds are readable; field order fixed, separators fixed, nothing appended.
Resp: h=9 m=51
